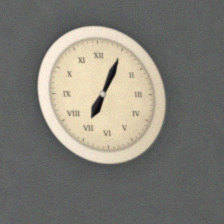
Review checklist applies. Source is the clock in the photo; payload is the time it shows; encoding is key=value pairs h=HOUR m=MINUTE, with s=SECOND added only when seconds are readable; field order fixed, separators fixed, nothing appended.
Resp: h=7 m=5
